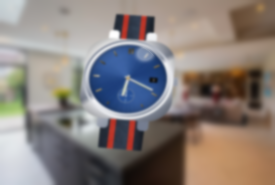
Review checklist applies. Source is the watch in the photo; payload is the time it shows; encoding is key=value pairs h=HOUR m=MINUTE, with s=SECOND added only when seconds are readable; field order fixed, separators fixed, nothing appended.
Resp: h=6 m=19
